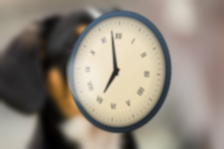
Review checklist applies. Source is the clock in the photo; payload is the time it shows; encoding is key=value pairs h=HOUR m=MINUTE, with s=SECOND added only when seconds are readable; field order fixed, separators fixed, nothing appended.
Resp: h=6 m=58
